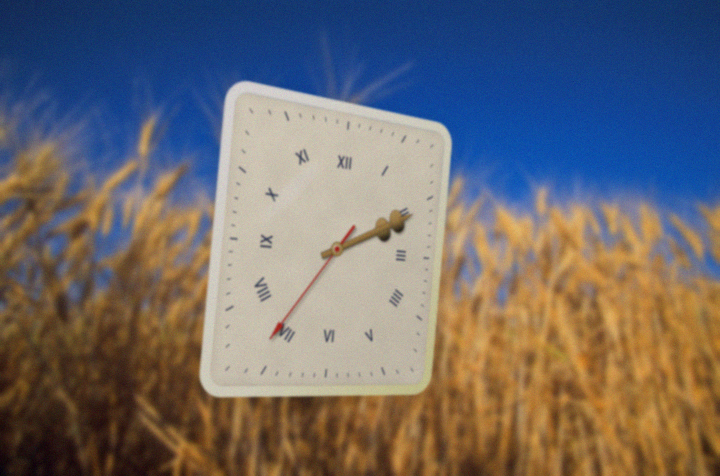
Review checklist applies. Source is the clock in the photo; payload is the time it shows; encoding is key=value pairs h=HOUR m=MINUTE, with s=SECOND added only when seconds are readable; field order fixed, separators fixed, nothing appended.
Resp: h=2 m=10 s=36
